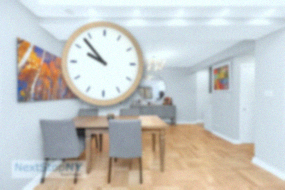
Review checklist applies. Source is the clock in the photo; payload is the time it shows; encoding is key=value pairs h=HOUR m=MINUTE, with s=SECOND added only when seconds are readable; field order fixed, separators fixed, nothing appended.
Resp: h=9 m=53
